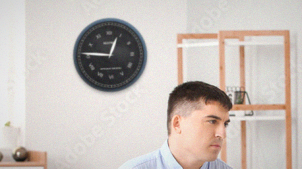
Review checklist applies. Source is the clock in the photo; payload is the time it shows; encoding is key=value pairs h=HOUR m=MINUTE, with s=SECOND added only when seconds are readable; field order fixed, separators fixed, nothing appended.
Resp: h=12 m=46
